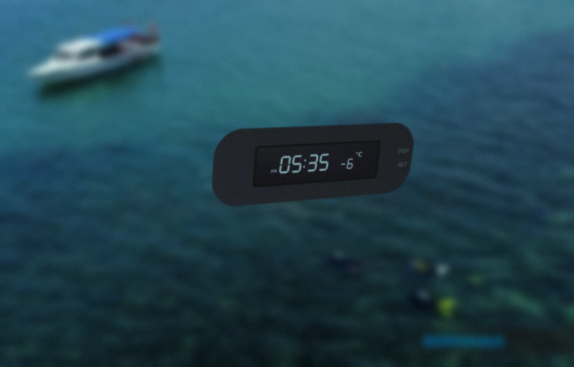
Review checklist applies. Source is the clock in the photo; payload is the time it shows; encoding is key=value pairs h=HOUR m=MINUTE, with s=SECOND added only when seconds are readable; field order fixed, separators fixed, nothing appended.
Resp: h=5 m=35
